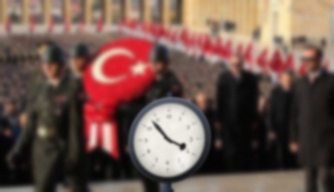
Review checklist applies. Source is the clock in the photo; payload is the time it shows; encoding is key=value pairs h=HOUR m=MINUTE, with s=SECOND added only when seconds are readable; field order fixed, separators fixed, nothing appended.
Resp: h=3 m=53
